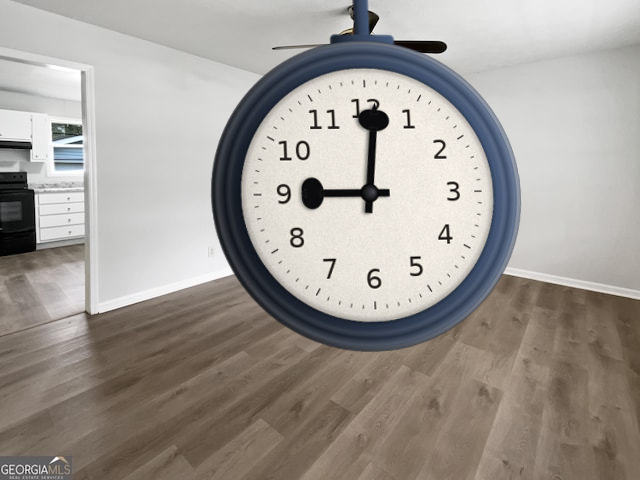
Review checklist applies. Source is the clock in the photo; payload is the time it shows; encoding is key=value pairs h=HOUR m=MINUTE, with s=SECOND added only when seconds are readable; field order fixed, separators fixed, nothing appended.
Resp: h=9 m=1
